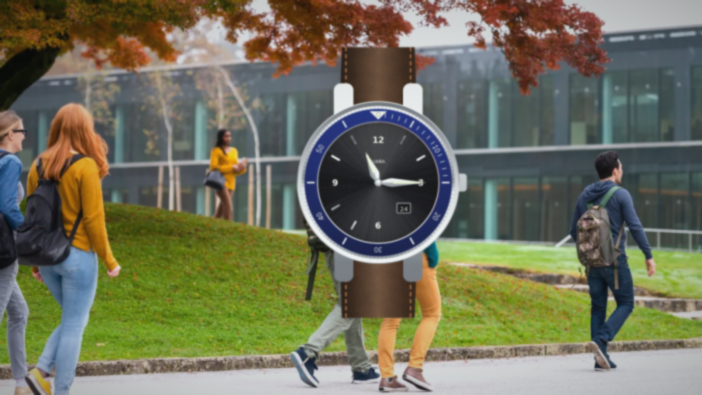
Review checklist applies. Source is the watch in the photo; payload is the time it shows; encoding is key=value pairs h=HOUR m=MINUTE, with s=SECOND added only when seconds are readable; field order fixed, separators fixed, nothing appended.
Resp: h=11 m=15
